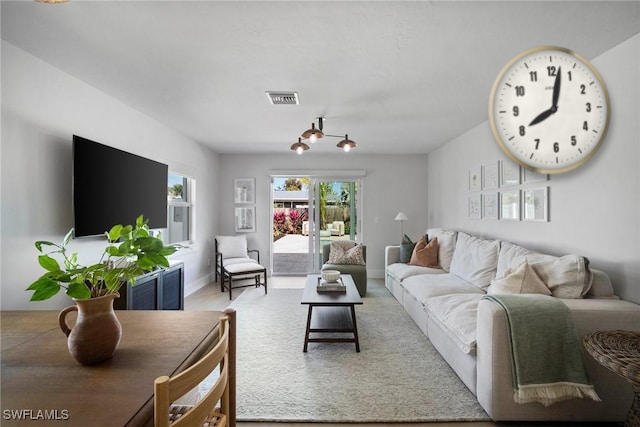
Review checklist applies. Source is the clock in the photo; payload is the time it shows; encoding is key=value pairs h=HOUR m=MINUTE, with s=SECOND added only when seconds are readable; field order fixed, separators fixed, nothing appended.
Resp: h=8 m=2
